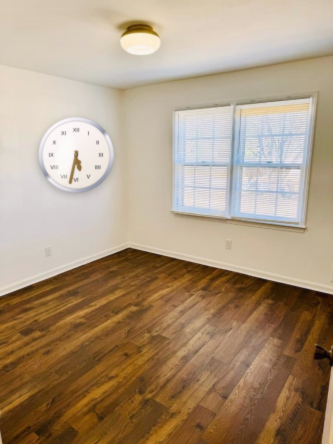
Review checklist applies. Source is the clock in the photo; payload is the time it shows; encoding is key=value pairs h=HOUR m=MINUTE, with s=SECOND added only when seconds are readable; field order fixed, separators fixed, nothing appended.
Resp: h=5 m=32
